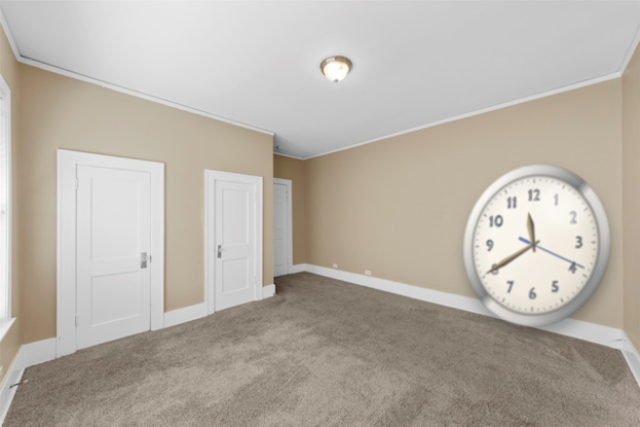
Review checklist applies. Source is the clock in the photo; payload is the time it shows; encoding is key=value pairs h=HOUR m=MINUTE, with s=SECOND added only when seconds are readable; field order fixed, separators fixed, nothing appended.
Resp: h=11 m=40 s=19
